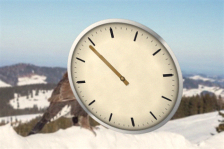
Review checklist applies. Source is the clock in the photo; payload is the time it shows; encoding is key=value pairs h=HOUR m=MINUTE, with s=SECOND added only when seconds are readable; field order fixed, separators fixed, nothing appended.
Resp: h=10 m=54
